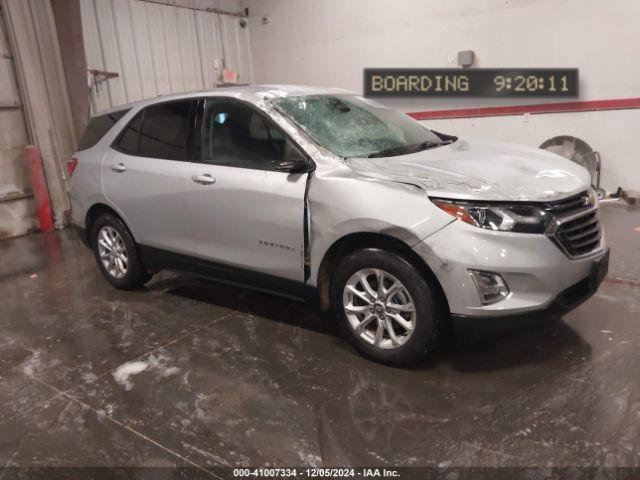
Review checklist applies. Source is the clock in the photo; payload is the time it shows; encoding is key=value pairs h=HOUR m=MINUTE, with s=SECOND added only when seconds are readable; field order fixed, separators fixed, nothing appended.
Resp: h=9 m=20 s=11
